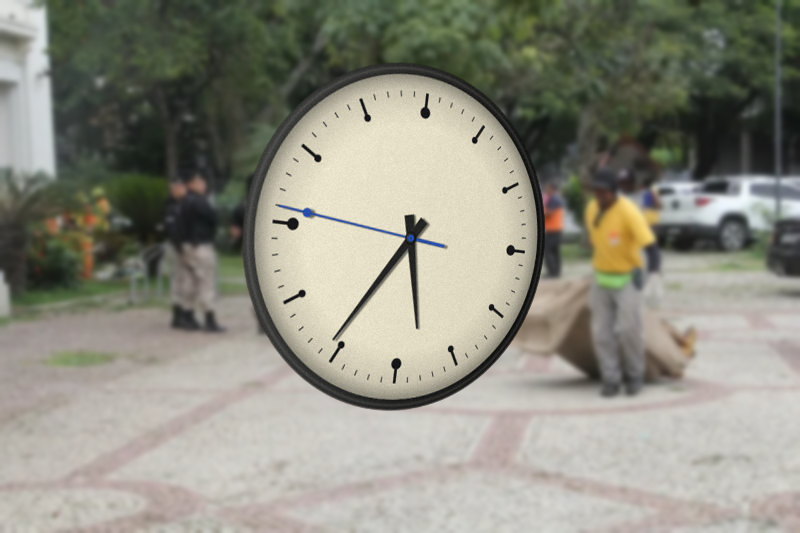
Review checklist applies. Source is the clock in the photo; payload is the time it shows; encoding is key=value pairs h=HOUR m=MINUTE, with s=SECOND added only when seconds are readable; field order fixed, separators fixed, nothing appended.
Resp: h=5 m=35 s=46
